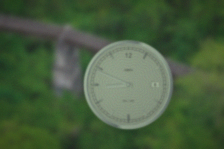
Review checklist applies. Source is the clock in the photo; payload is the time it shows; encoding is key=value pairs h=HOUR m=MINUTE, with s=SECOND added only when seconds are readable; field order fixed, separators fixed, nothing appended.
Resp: h=8 m=49
